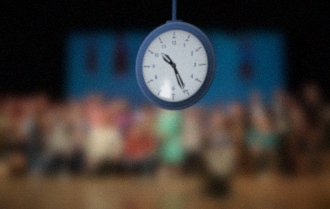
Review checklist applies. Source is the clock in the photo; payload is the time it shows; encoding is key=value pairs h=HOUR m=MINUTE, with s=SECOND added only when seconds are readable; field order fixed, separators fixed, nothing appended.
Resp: h=10 m=26
